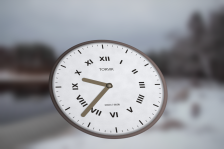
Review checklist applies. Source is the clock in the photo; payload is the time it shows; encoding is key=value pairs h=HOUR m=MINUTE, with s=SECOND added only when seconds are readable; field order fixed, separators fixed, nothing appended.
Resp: h=9 m=37
